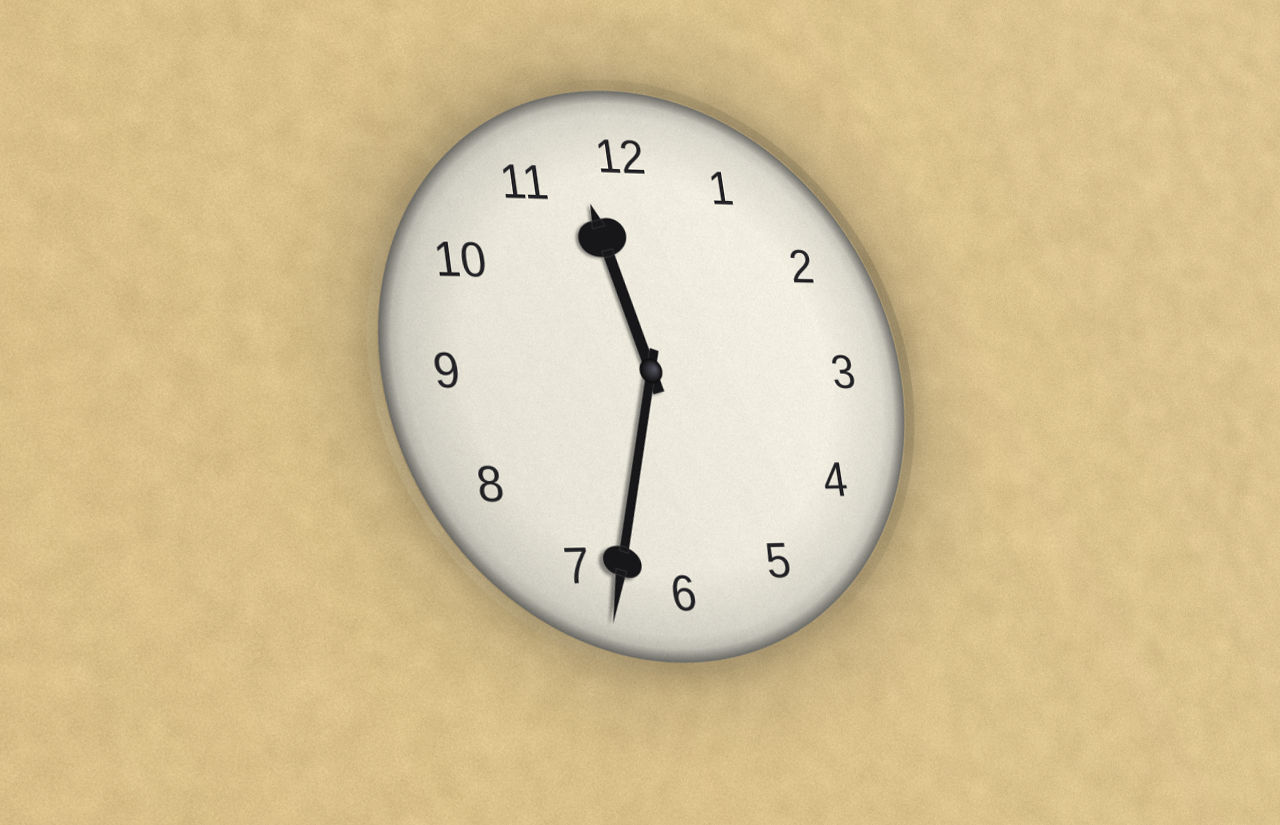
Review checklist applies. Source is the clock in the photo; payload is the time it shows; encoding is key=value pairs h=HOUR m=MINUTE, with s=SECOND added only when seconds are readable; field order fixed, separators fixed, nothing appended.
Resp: h=11 m=33
